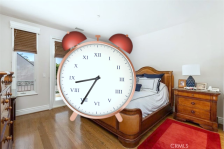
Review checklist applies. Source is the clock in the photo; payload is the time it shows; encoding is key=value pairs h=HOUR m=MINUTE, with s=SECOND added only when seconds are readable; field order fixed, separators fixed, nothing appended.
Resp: h=8 m=35
